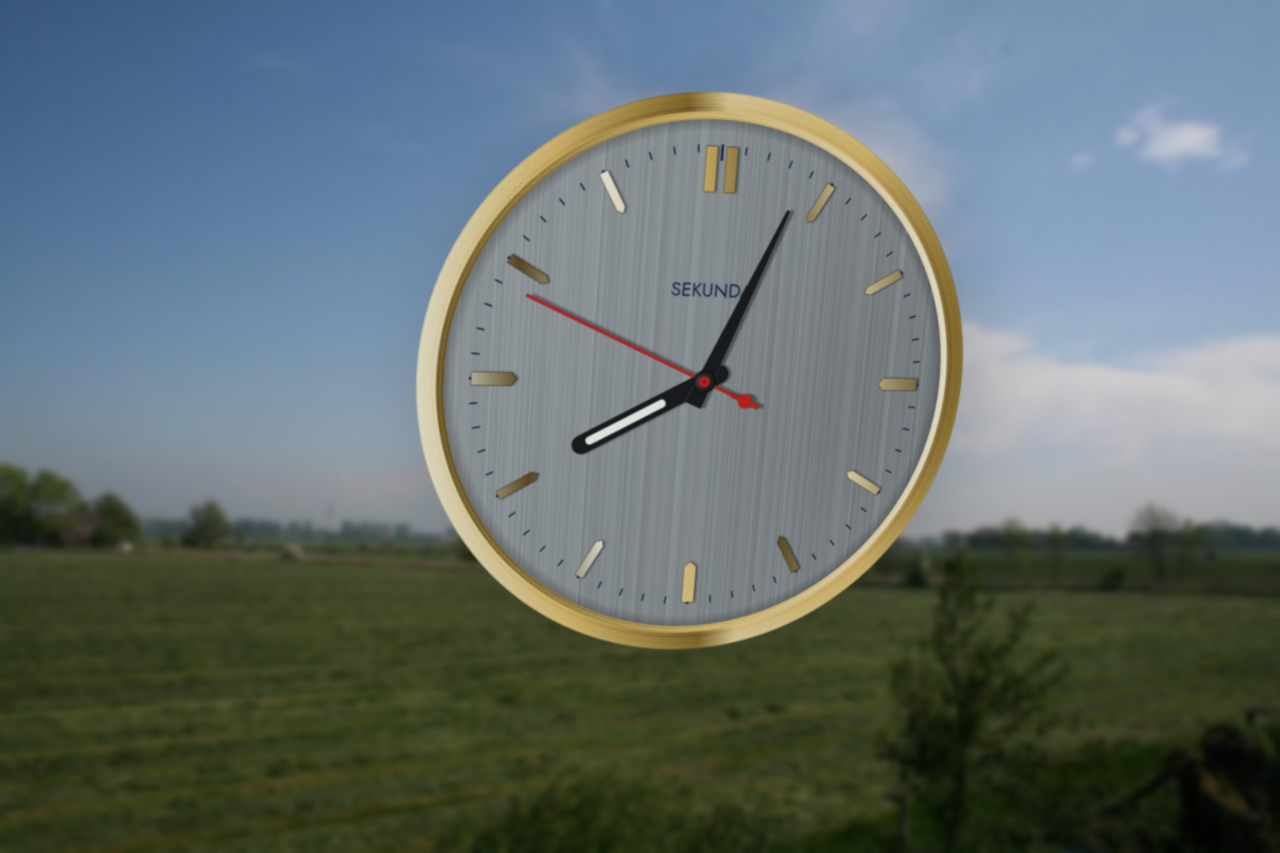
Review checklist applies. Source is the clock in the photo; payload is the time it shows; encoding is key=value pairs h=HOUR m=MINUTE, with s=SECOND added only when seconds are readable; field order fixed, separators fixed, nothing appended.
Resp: h=8 m=3 s=49
